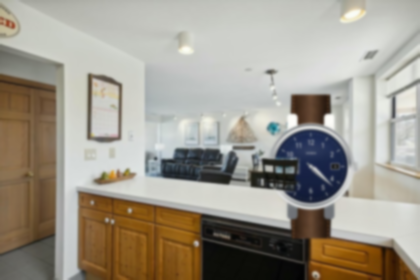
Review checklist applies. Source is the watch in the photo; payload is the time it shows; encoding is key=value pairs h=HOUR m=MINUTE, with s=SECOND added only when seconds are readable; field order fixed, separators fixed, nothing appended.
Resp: h=4 m=22
